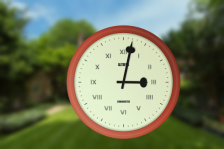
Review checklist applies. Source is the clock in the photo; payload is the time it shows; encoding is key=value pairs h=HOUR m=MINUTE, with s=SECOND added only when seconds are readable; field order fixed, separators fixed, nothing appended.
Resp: h=3 m=2
